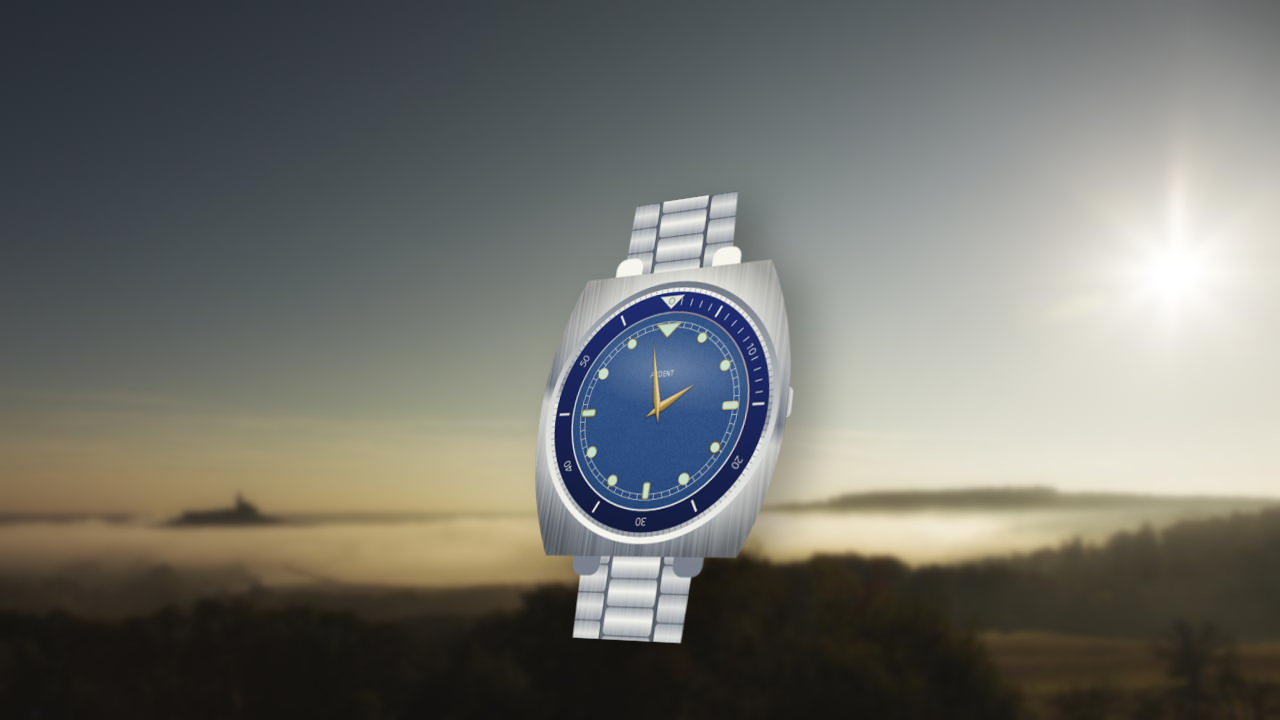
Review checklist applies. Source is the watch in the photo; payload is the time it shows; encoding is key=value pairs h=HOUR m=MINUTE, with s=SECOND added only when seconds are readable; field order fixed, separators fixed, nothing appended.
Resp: h=1 m=58
